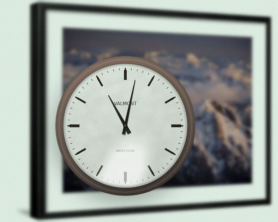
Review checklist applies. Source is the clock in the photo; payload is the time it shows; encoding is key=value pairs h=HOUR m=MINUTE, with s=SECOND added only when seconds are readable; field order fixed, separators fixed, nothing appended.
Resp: h=11 m=2
